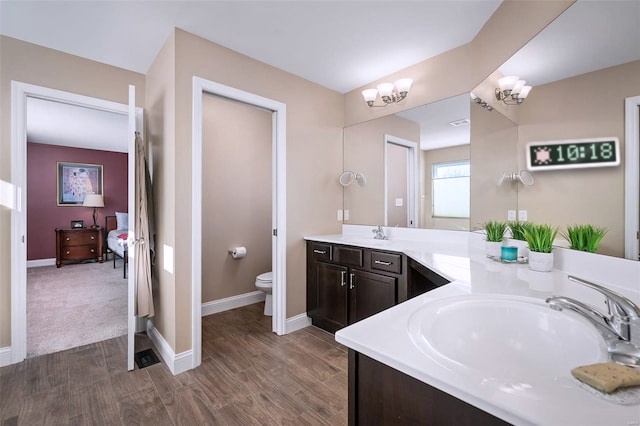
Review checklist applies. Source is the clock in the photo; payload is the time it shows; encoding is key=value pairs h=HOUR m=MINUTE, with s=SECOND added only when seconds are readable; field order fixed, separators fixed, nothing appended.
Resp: h=10 m=18
